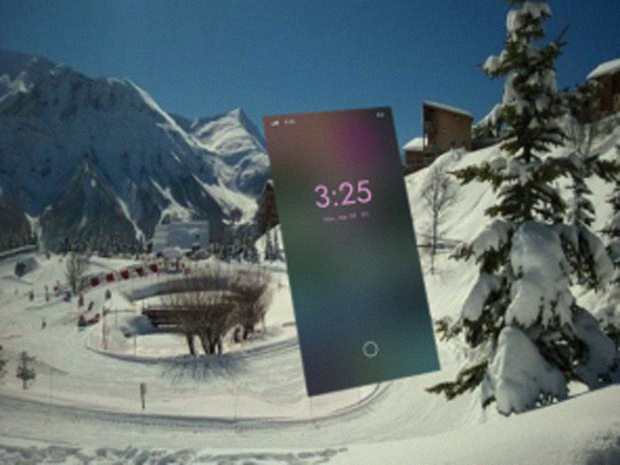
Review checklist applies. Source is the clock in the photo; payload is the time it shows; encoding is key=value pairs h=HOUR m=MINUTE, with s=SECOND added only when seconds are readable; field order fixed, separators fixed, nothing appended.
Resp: h=3 m=25
